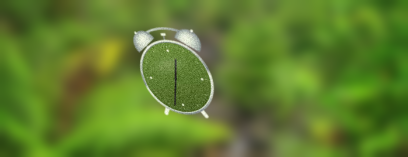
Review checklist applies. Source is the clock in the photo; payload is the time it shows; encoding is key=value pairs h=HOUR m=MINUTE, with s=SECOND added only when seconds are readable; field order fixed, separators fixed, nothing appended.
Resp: h=12 m=33
